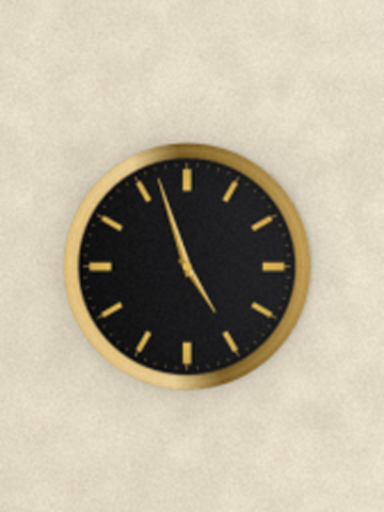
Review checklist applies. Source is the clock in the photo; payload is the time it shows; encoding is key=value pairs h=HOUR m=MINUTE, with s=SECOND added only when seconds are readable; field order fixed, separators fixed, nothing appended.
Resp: h=4 m=57
